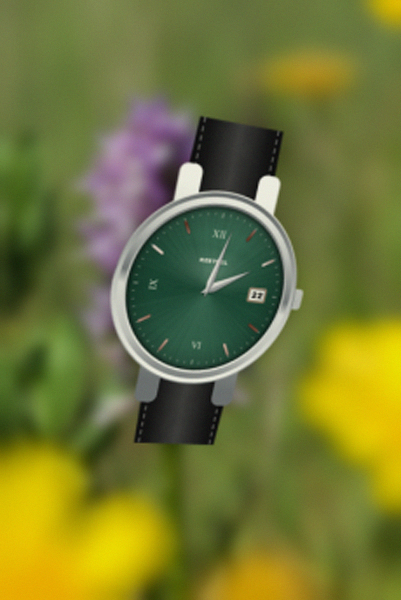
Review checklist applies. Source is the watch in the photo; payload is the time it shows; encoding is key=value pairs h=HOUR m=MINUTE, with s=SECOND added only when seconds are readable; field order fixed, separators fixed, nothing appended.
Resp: h=2 m=2
